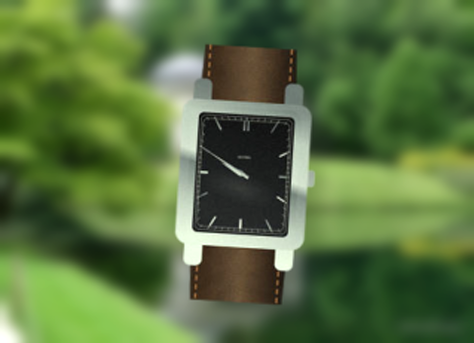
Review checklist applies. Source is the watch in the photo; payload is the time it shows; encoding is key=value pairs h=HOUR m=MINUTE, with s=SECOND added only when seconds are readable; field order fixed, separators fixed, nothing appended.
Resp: h=9 m=50
